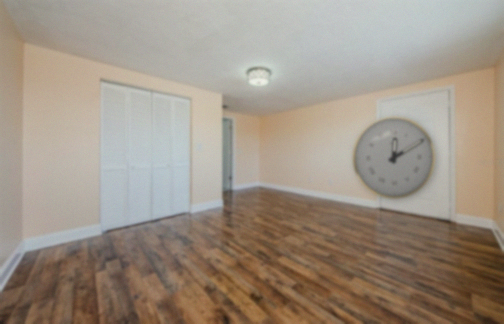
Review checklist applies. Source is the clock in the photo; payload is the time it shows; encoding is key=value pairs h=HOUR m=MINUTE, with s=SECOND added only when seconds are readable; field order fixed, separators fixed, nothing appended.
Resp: h=12 m=10
